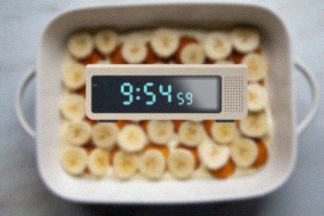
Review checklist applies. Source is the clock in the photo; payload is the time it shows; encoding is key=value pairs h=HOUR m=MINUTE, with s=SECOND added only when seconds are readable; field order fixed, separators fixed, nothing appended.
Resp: h=9 m=54 s=59
